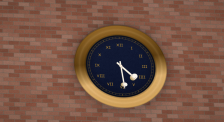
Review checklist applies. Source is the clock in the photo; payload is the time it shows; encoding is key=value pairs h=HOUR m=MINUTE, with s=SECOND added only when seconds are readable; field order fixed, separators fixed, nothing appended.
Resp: h=4 m=29
